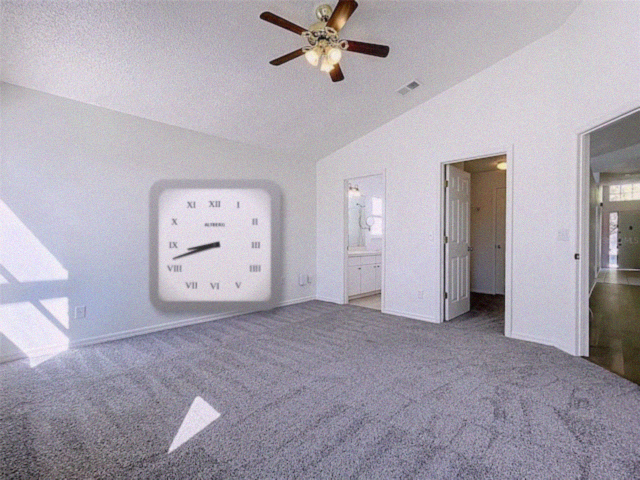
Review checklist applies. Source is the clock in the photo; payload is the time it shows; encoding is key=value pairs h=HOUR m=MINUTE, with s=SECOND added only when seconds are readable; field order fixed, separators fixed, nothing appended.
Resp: h=8 m=42
